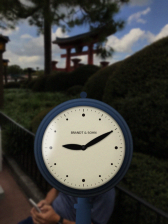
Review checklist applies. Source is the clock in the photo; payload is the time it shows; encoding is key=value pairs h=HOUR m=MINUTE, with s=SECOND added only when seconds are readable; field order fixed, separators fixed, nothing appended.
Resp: h=9 m=10
